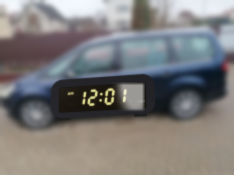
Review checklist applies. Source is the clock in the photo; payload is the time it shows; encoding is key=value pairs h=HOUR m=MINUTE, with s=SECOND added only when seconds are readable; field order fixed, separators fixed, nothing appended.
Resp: h=12 m=1
